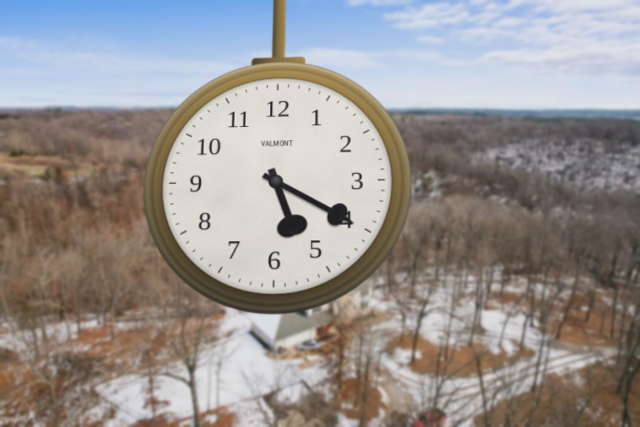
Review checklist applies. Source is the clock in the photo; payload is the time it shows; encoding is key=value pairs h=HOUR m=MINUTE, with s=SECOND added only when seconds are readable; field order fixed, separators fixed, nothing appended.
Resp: h=5 m=20
